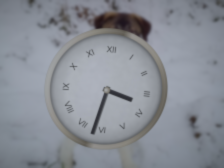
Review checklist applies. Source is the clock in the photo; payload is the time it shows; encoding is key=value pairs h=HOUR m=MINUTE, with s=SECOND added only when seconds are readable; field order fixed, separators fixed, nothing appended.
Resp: h=3 m=32
